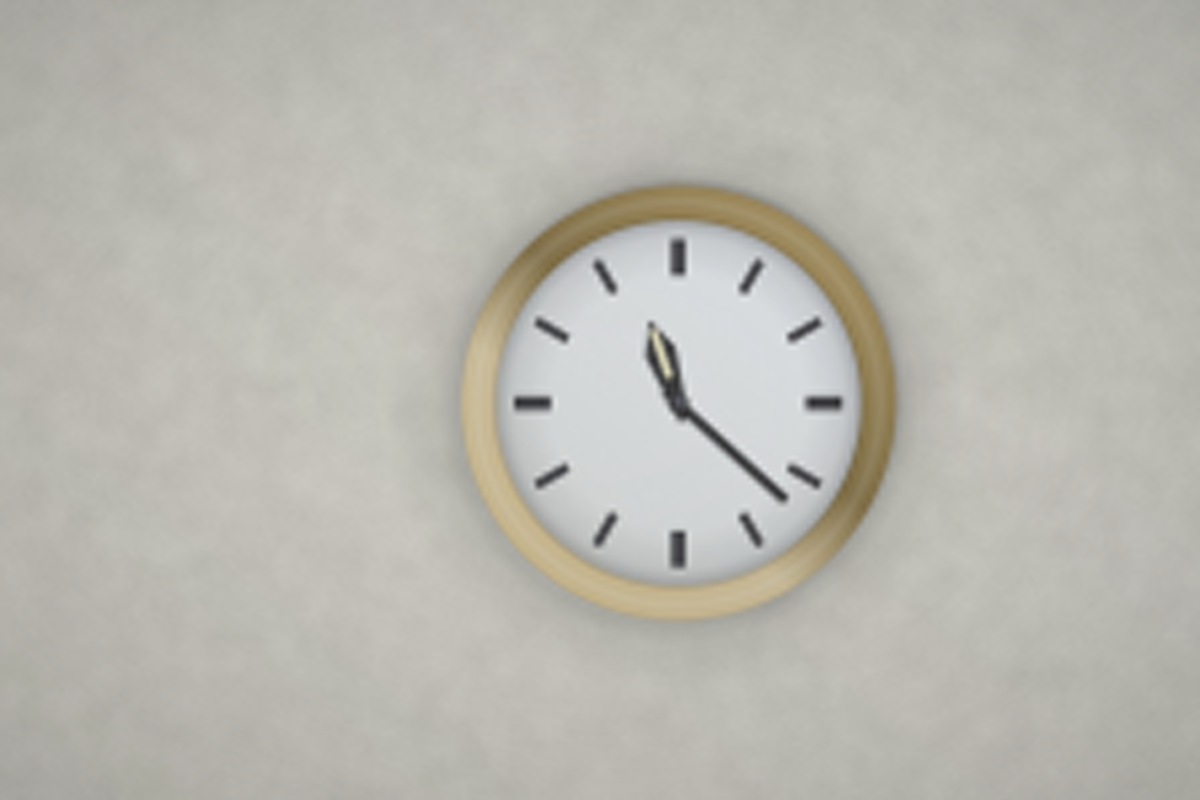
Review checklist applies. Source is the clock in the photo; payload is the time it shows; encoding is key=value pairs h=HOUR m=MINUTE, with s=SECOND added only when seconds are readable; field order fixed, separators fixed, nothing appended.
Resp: h=11 m=22
